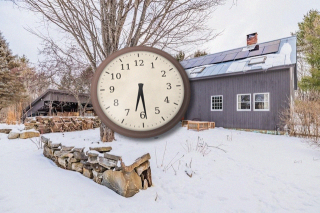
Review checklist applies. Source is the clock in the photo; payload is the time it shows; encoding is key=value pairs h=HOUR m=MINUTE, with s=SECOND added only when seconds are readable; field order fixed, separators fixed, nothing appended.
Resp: h=6 m=29
